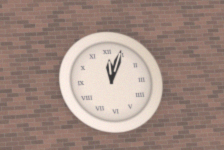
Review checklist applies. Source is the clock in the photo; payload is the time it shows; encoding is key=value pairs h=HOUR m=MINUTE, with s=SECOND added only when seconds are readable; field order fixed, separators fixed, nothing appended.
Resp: h=12 m=4
